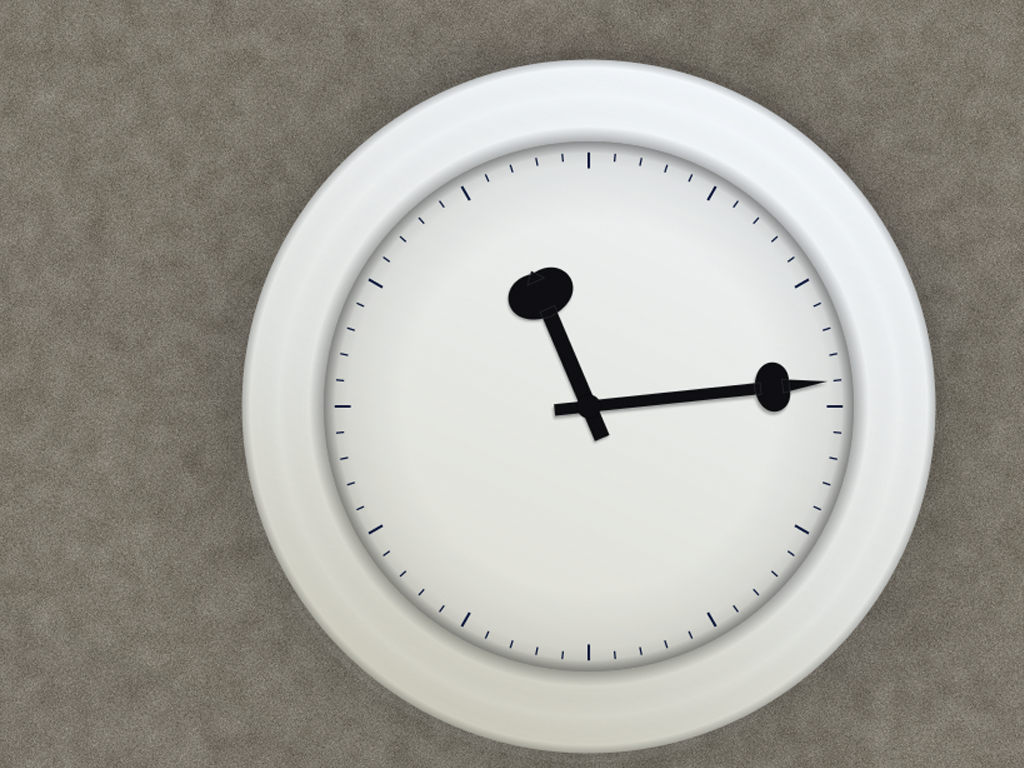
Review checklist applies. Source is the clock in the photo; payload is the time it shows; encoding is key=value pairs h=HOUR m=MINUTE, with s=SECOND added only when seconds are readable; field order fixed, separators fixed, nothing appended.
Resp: h=11 m=14
